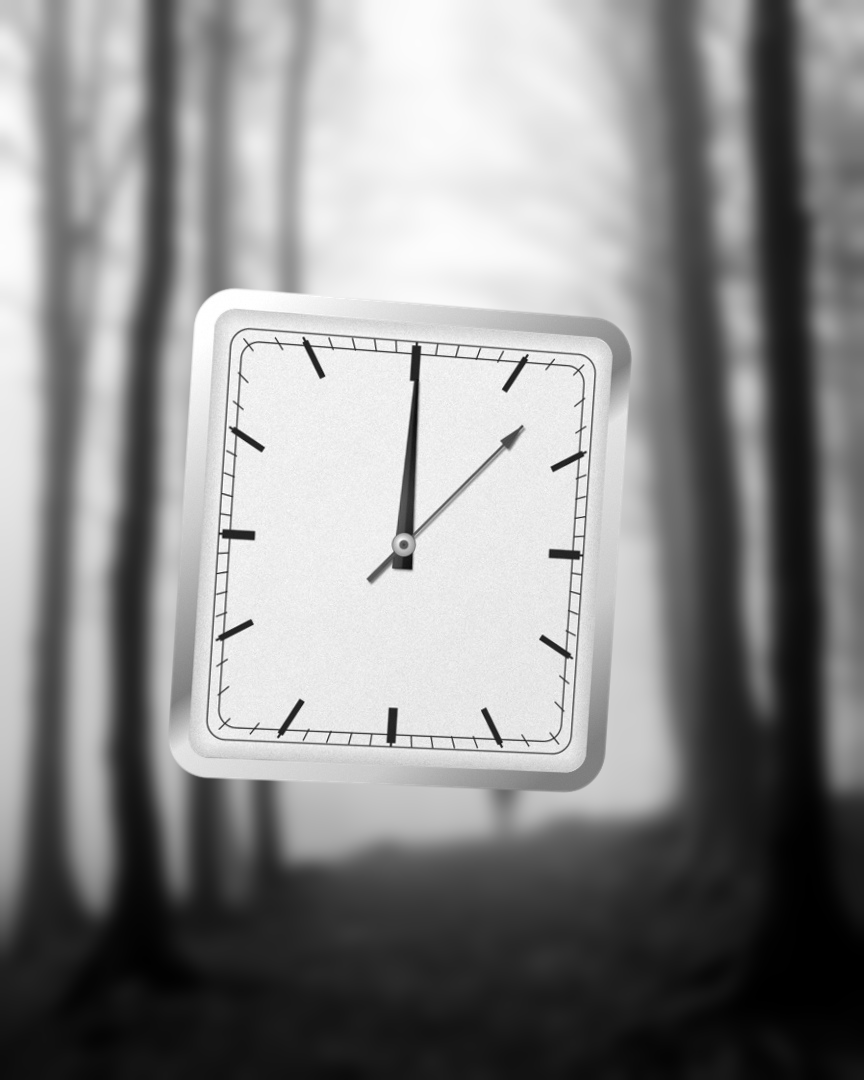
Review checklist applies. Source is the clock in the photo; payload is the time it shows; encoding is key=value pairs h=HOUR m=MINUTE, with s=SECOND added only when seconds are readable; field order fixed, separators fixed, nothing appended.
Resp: h=12 m=0 s=7
